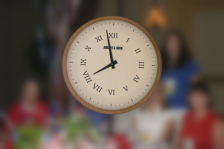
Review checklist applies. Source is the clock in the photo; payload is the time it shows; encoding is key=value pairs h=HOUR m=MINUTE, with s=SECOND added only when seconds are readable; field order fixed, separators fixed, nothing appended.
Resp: h=7 m=58
